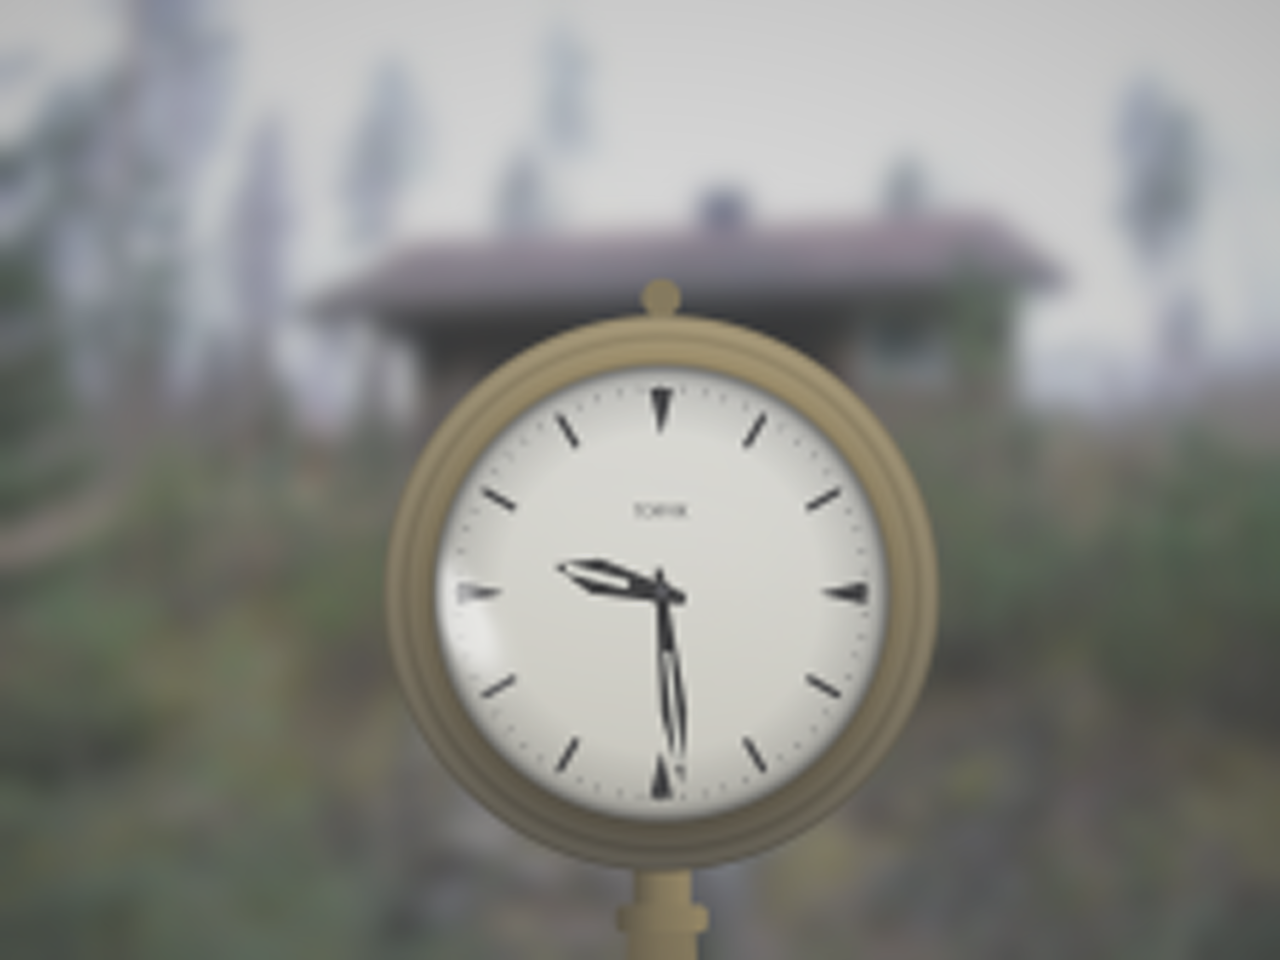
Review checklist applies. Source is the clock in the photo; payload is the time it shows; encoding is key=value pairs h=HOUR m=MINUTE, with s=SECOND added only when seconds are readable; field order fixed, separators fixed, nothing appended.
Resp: h=9 m=29
